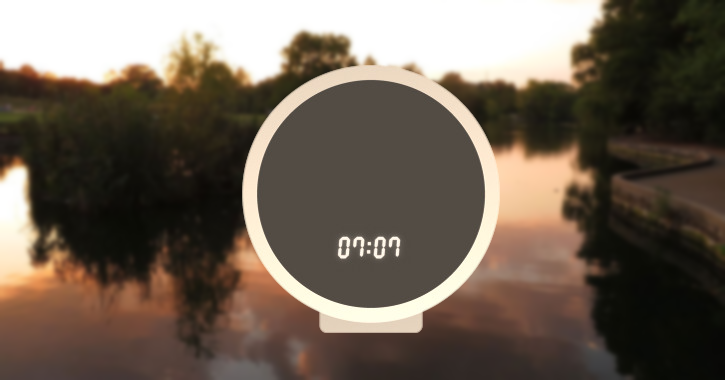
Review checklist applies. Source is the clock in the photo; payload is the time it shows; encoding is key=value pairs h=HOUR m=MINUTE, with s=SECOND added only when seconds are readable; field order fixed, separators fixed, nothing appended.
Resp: h=7 m=7
